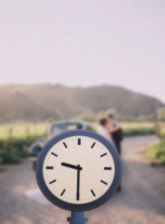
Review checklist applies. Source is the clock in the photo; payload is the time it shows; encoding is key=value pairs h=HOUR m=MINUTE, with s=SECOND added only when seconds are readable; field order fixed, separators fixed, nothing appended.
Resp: h=9 m=30
